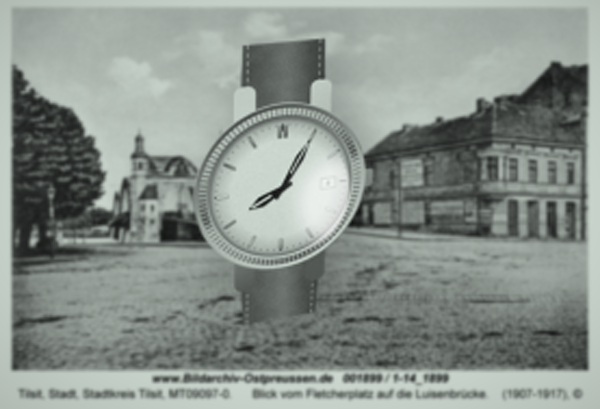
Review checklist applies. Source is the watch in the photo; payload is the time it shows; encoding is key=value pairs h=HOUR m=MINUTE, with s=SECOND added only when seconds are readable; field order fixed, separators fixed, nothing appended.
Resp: h=8 m=5
